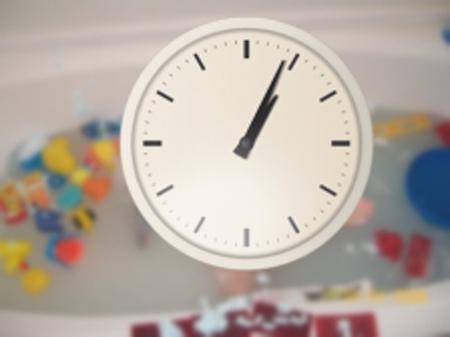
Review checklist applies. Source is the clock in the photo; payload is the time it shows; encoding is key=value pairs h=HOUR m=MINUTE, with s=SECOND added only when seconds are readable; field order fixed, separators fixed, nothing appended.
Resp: h=1 m=4
